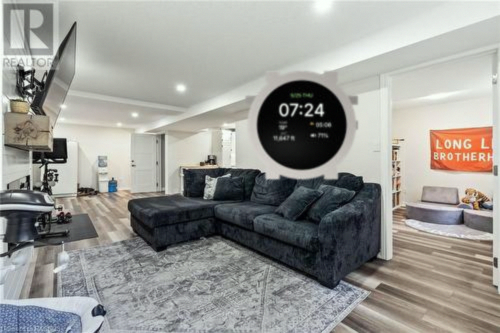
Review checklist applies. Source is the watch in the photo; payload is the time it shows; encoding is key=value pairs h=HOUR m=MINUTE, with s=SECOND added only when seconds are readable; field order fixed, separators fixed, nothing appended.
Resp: h=7 m=24
